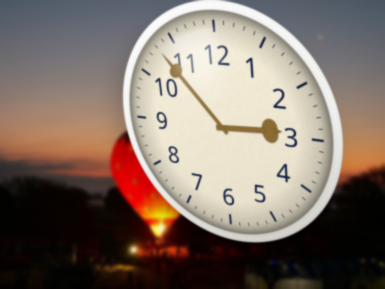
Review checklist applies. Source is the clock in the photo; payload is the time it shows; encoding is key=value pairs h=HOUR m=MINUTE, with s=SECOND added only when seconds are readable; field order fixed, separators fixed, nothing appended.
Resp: h=2 m=53
